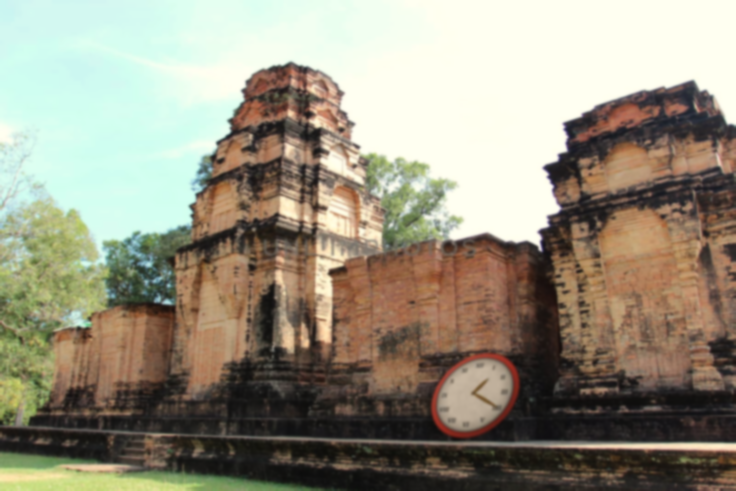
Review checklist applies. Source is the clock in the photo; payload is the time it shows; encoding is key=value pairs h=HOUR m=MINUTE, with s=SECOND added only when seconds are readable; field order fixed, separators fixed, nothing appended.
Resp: h=1 m=20
